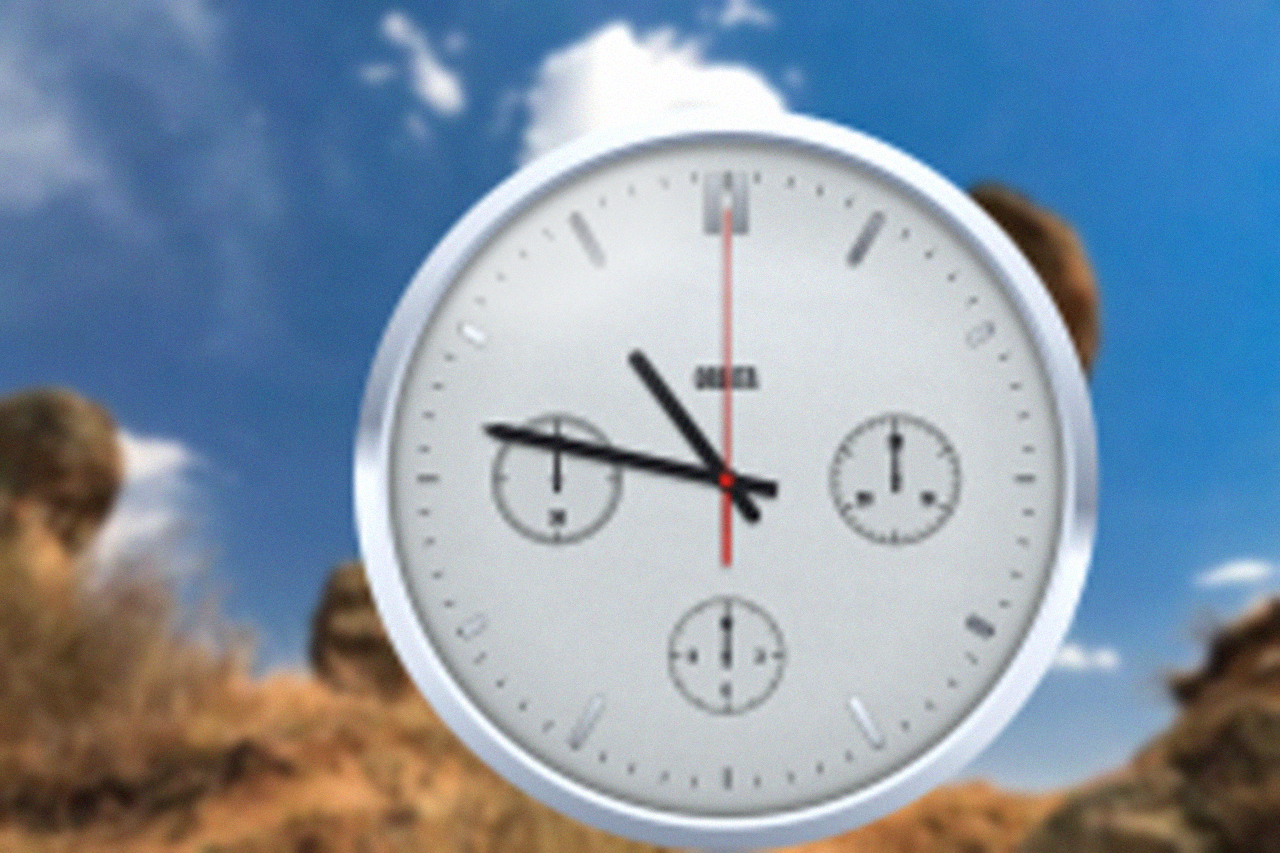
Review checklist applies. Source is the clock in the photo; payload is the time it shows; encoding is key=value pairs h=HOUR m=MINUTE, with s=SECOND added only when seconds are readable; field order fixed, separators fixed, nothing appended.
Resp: h=10 m=47
